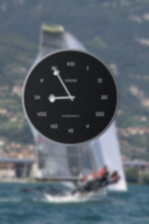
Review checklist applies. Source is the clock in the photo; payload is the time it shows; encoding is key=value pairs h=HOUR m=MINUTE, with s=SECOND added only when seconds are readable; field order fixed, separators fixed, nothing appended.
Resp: h=8 m=55
